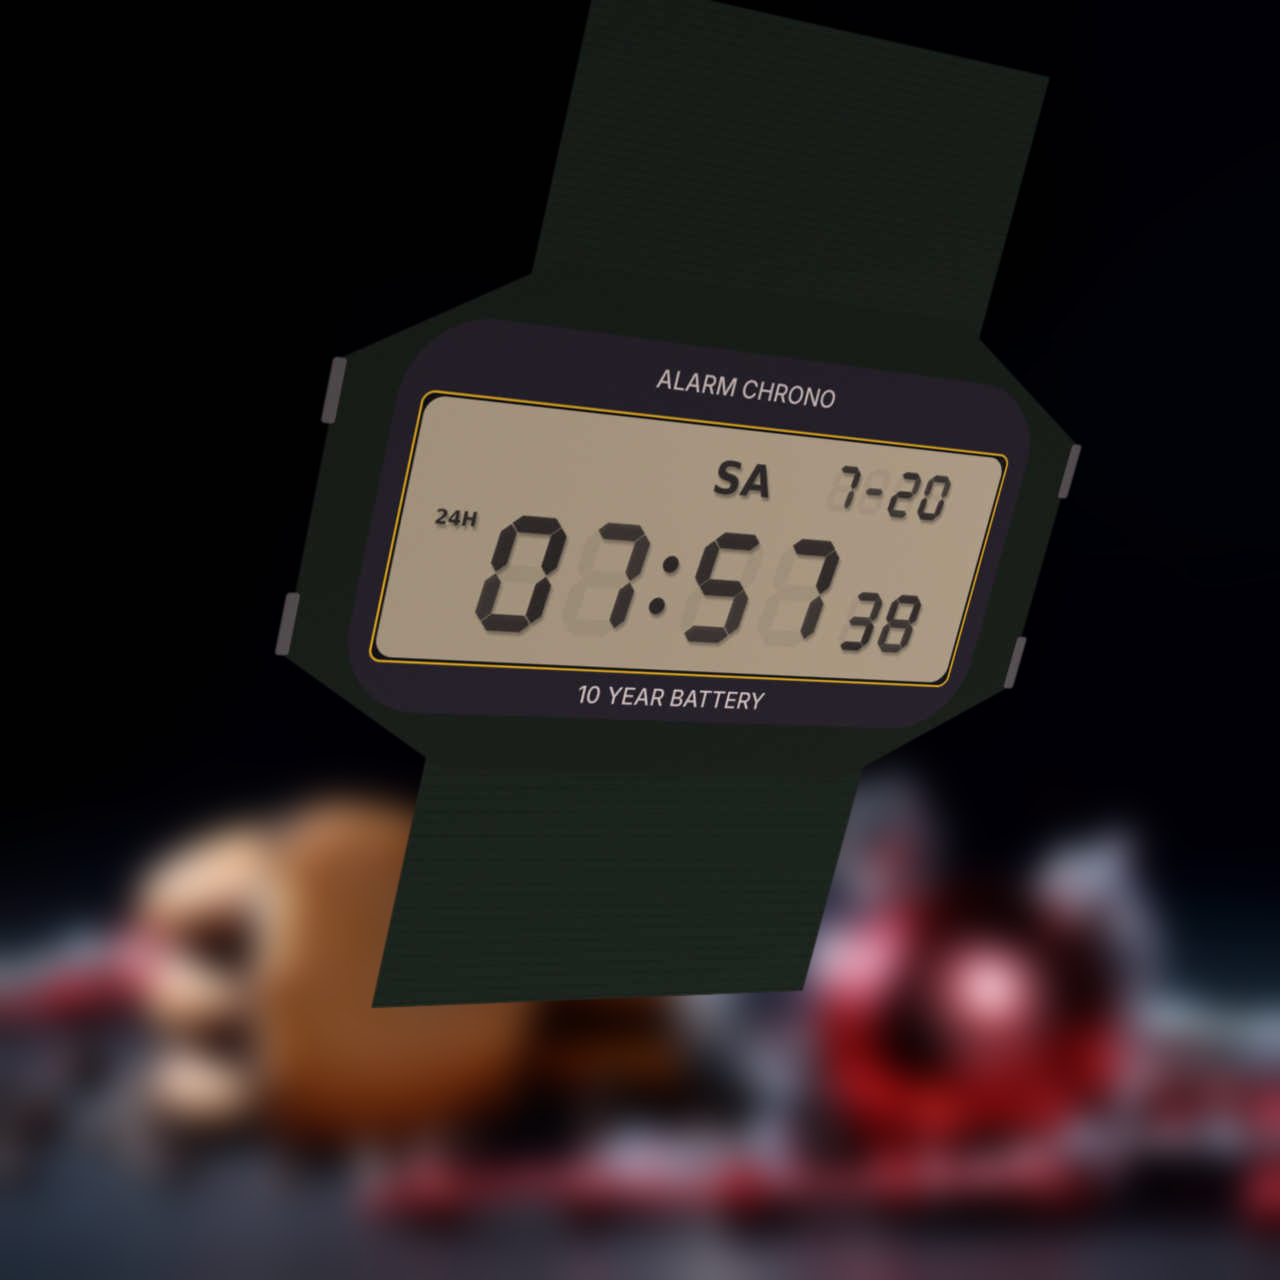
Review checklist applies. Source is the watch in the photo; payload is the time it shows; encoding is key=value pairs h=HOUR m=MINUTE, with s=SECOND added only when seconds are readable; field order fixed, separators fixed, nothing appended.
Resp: h=7 m=57 s=38
